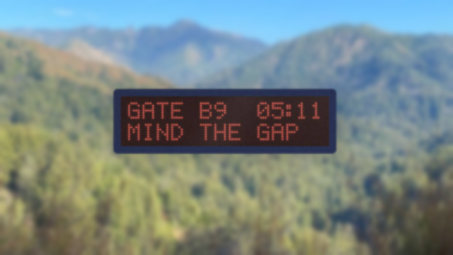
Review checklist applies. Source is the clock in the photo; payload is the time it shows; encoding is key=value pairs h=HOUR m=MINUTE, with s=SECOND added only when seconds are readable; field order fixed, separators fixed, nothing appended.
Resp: h=5 m=11
